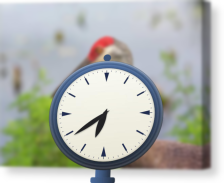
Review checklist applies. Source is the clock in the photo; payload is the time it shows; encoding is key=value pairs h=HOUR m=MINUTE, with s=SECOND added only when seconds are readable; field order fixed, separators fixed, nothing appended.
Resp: h=6 m=39
